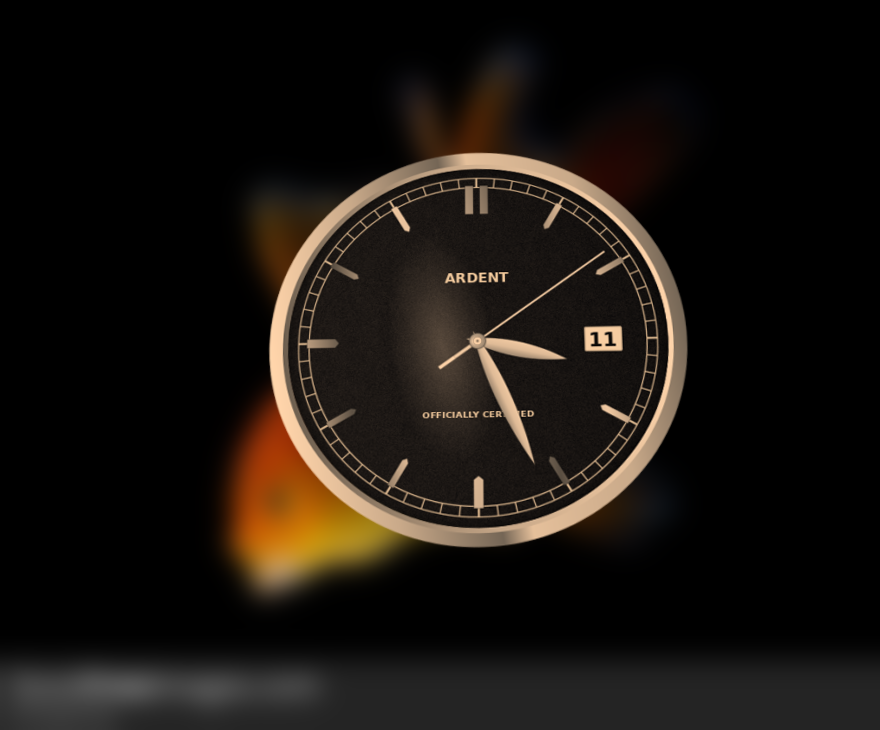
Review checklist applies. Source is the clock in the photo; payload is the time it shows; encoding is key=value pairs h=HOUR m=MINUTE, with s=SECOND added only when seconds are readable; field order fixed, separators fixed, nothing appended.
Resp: h=3 m=26 s=9
